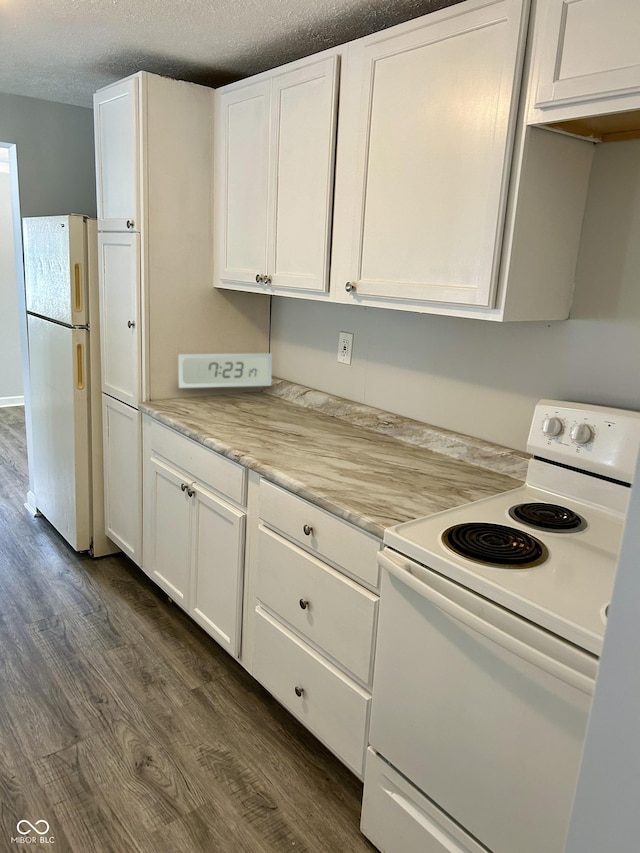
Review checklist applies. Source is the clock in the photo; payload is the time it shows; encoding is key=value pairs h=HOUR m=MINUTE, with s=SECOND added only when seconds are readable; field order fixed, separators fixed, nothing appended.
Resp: h=7 m=23
